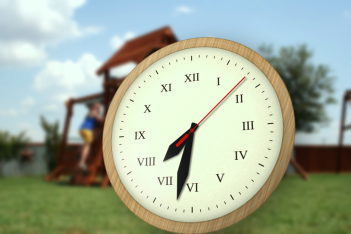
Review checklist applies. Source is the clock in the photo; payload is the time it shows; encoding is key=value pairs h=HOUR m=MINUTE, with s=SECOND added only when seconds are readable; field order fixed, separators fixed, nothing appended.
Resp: h=7 m=32 s=8
